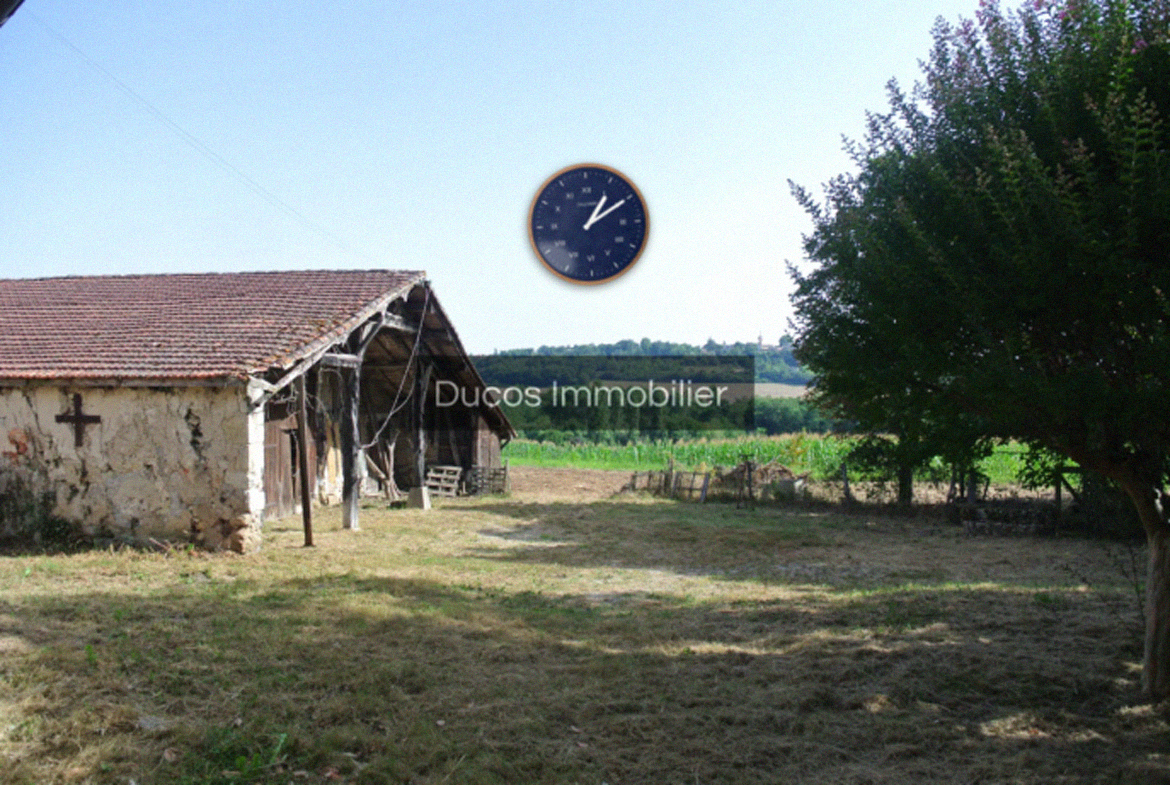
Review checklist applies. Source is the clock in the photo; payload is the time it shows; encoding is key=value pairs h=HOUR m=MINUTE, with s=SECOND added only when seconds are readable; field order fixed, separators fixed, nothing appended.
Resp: h=1 m=10
